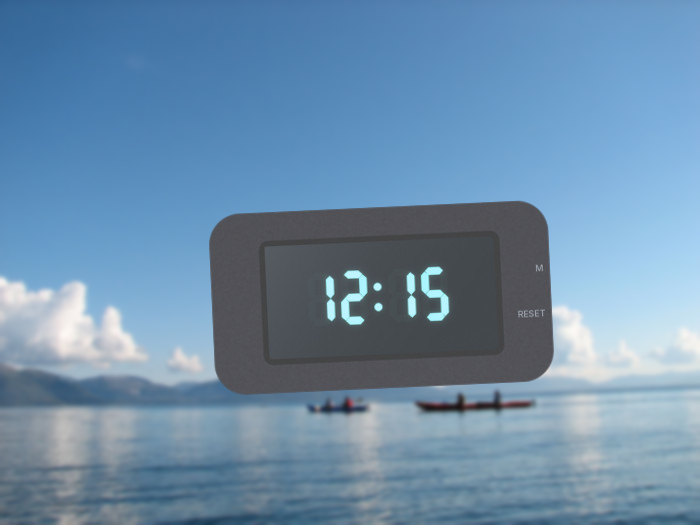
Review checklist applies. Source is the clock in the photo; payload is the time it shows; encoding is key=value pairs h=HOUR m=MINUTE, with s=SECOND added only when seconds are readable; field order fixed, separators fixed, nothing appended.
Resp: h=12 m=15
